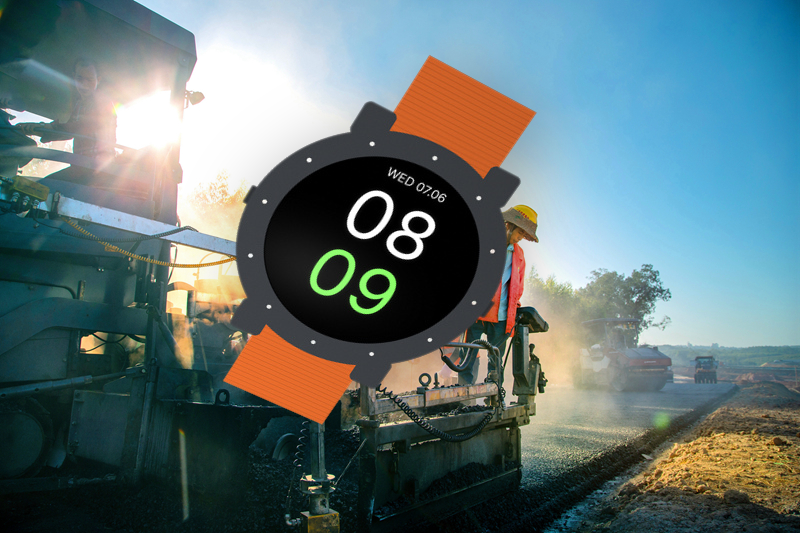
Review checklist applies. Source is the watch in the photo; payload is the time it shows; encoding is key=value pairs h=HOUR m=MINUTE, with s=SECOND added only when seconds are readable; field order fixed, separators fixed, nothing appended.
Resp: h=8 m=9
